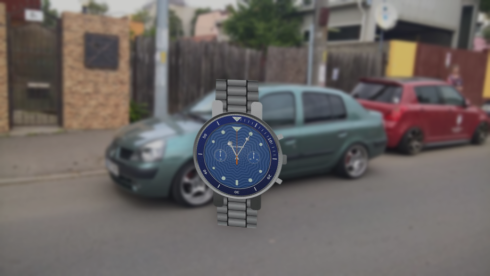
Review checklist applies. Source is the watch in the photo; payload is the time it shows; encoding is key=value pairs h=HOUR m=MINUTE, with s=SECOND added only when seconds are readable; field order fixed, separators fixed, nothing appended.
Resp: h=11 m=5
